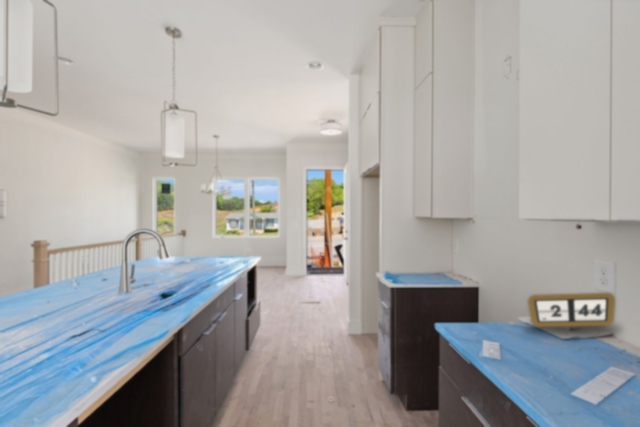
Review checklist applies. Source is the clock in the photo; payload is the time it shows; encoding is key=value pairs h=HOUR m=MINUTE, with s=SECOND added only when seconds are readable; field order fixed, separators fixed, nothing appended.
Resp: h=2 m=44
